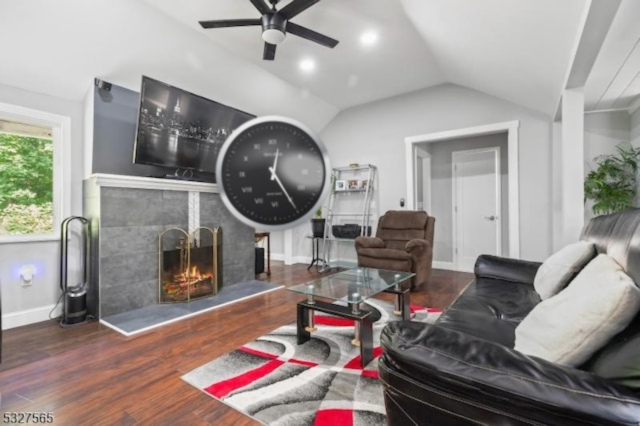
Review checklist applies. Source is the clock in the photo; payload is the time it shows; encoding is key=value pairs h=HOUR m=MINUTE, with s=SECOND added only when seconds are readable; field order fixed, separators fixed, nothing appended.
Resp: h=12 m=25
